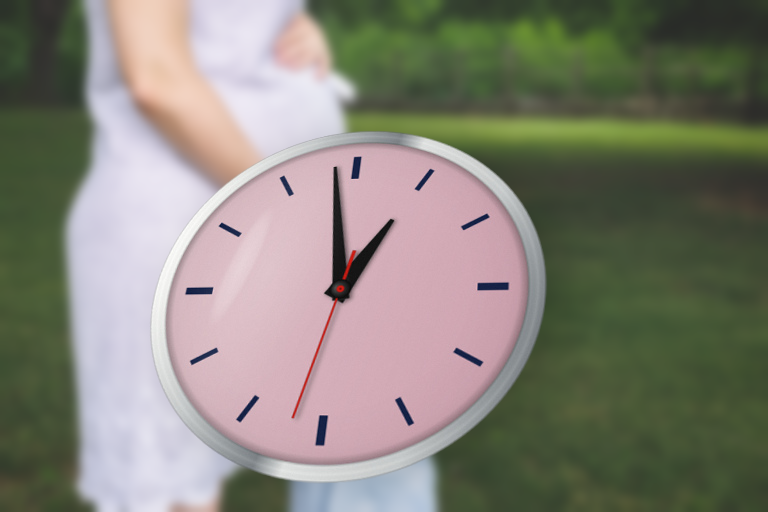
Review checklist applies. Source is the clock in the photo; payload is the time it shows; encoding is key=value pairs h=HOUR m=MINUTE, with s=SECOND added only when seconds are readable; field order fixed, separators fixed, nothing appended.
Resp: h=12 m=58 s=32
